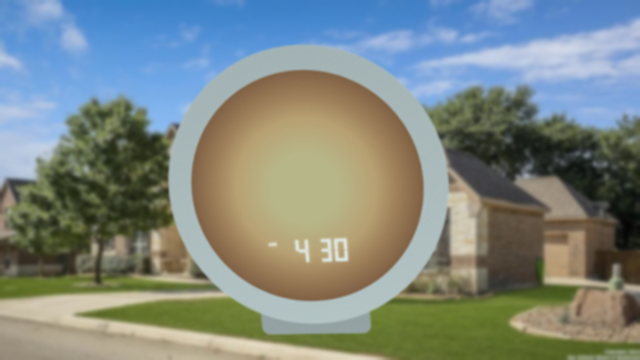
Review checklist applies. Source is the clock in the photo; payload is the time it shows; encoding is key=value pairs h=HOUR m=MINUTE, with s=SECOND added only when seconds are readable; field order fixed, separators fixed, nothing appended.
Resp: h=4 m=30
